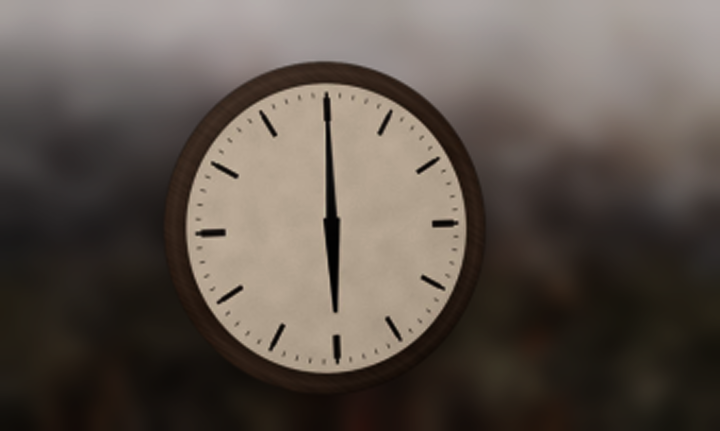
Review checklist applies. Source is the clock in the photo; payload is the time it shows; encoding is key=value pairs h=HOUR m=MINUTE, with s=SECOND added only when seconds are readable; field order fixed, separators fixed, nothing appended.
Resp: h=6 m=0
